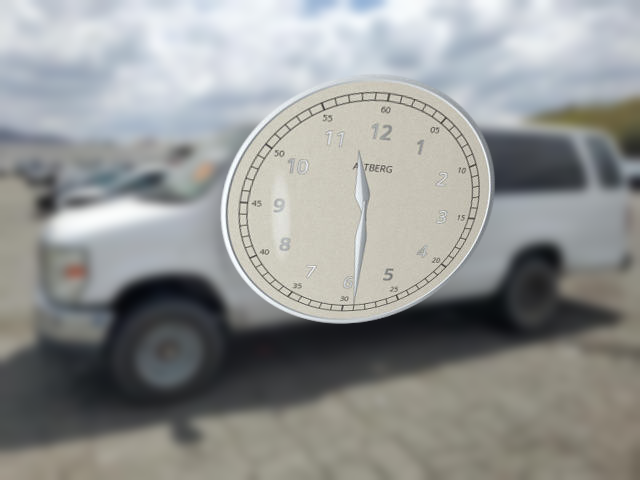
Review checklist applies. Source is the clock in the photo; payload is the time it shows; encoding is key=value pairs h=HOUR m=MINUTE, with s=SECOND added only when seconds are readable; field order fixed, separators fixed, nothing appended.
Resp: h=11 m=29
